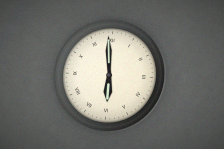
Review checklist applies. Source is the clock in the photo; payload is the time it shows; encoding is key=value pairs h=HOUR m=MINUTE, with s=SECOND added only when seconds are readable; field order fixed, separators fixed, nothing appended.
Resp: h=5 m=59
